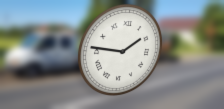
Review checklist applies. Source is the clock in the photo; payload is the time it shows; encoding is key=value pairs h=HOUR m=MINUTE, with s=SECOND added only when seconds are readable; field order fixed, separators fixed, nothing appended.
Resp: h=1 m=46
